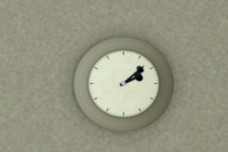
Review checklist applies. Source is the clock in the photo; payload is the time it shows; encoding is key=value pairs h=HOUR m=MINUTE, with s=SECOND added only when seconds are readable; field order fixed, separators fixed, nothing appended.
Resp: h=2 m=8
